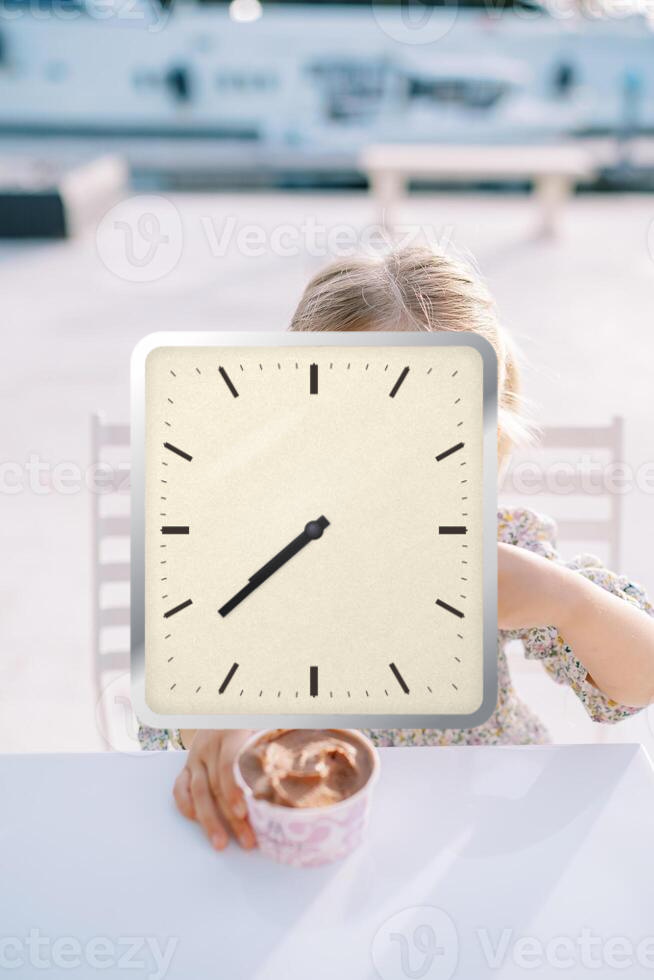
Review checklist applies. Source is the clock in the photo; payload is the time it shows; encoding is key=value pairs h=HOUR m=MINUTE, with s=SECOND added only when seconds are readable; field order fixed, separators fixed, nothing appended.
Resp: h=7 m=38
